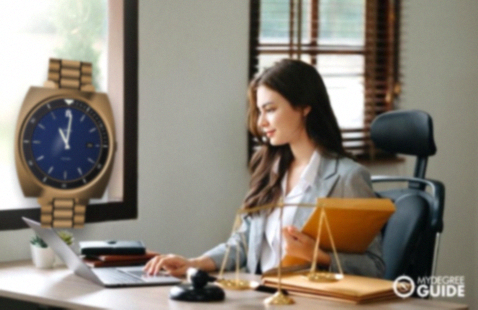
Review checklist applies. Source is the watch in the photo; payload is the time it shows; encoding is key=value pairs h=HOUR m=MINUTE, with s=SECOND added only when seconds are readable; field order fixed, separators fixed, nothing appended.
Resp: h=11 m=1
